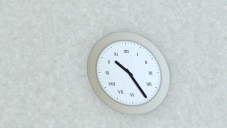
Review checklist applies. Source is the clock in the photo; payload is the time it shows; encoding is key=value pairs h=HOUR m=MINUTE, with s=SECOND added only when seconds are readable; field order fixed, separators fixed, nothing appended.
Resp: h=10 m=25
